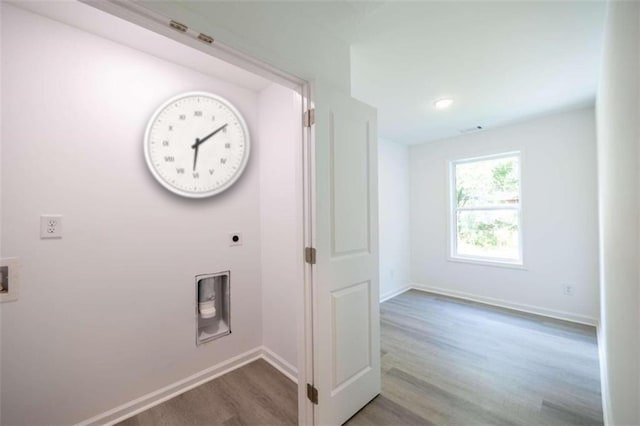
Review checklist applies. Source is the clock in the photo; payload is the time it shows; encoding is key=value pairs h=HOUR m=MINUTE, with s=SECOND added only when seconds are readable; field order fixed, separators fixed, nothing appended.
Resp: h=6 m=9
